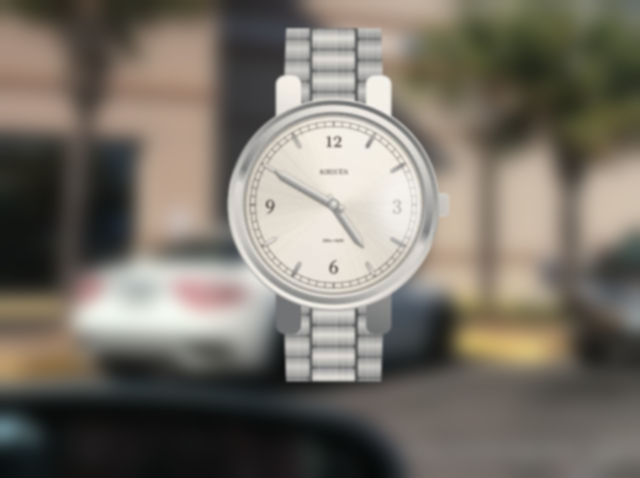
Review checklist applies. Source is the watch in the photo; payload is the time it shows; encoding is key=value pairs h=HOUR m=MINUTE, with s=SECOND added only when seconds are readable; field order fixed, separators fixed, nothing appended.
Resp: h=4 m=50
